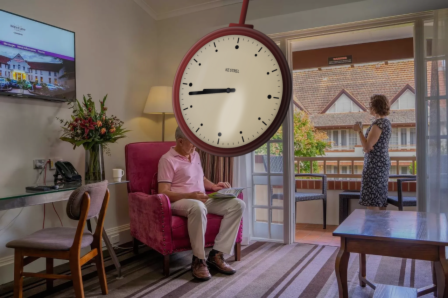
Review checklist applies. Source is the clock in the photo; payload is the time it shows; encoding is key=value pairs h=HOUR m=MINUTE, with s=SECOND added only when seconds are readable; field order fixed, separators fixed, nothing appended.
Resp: h=8 m=43
